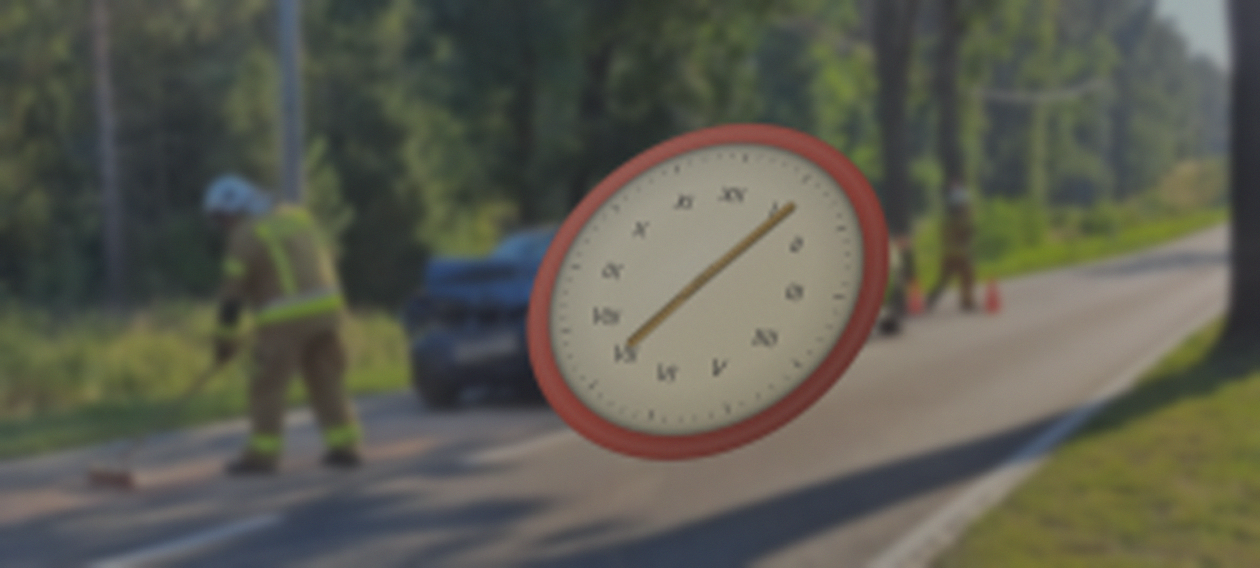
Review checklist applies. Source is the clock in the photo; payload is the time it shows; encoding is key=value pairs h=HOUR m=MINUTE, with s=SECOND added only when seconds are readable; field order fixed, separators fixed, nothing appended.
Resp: h=7 m=6
